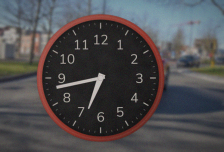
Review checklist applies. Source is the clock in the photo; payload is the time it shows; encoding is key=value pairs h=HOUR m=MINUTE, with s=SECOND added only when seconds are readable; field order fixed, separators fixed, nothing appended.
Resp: h=6 m=43
